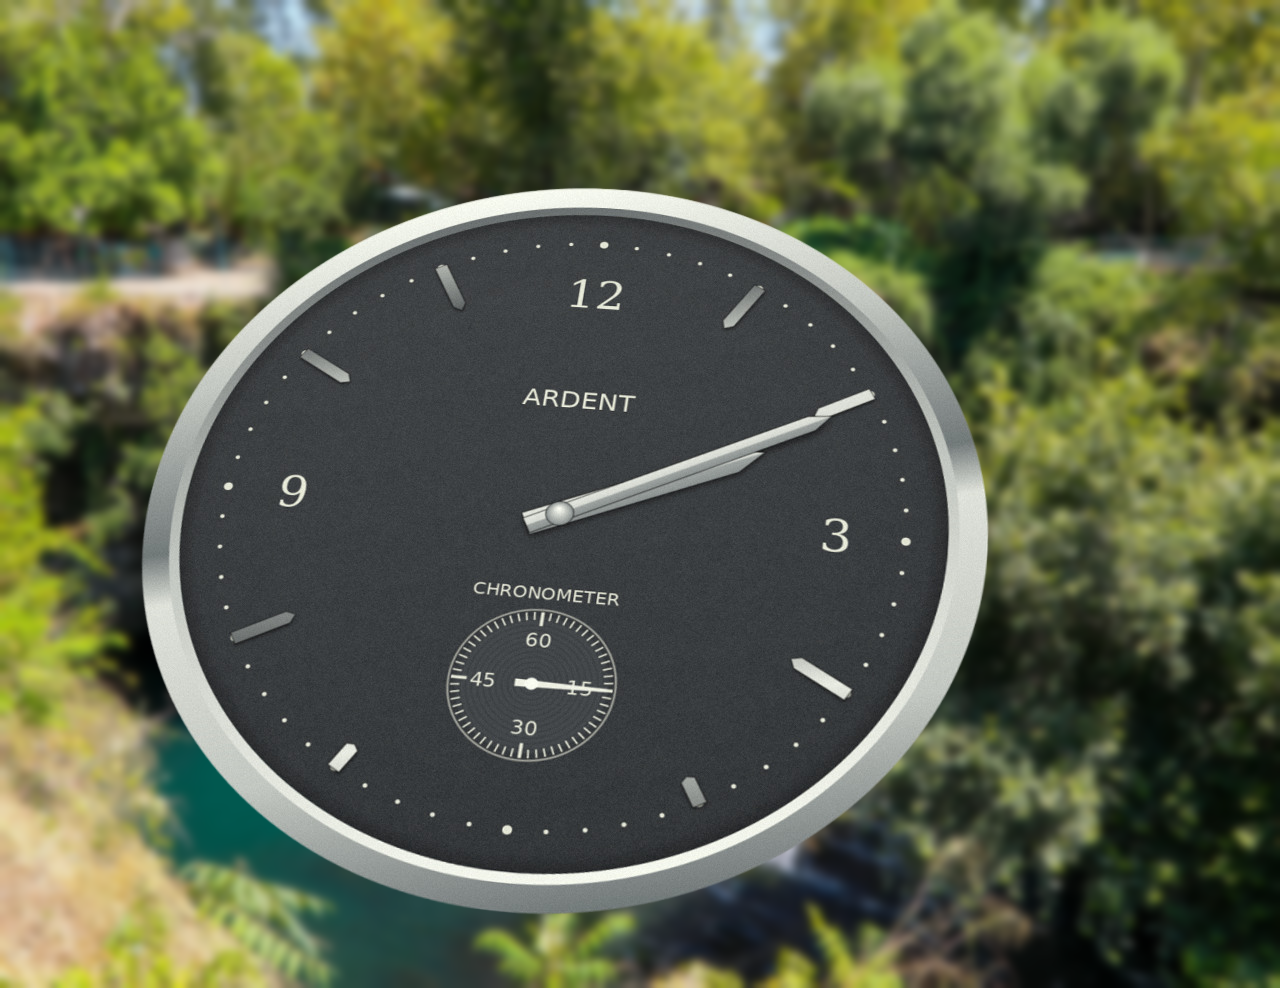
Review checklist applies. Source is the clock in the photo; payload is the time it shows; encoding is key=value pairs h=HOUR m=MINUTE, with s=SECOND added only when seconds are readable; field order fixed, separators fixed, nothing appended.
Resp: h=2 m=10 s=15
